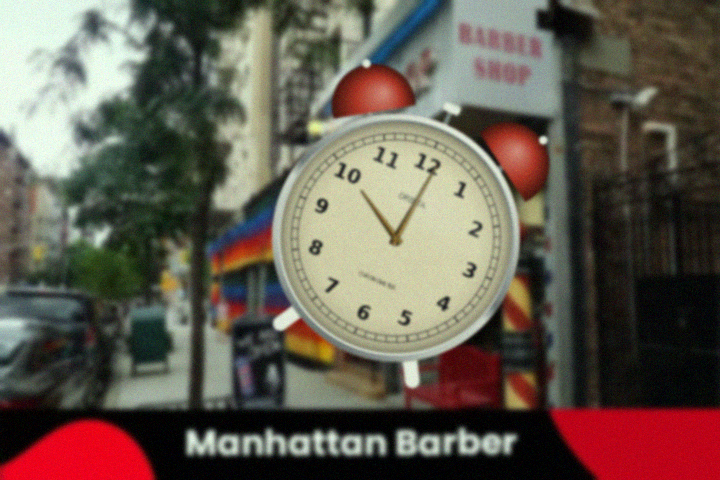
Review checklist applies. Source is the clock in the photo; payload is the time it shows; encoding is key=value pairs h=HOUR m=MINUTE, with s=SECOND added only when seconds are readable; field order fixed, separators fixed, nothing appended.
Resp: h=10 m=1
